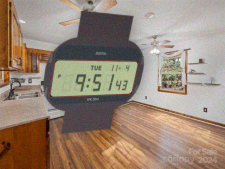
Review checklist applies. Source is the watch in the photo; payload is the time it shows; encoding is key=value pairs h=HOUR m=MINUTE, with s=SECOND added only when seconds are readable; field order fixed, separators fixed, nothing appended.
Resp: h=9 m=51 s=43
